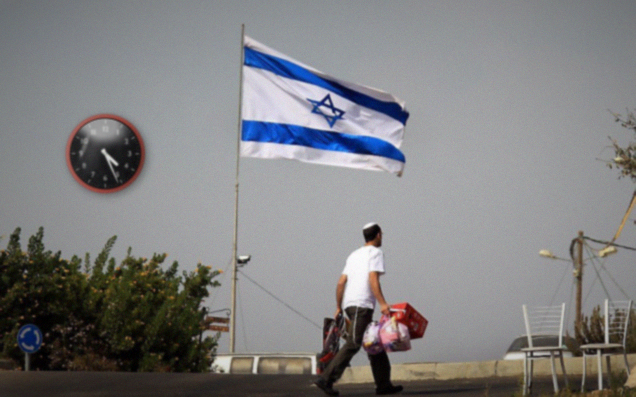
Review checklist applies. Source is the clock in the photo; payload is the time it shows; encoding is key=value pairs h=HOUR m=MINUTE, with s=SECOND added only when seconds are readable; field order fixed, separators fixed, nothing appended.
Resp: h=4 m=26
